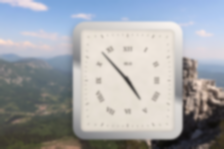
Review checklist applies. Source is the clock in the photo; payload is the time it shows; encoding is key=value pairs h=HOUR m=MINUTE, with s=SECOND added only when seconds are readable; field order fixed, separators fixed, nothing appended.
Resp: h=4 m=53
